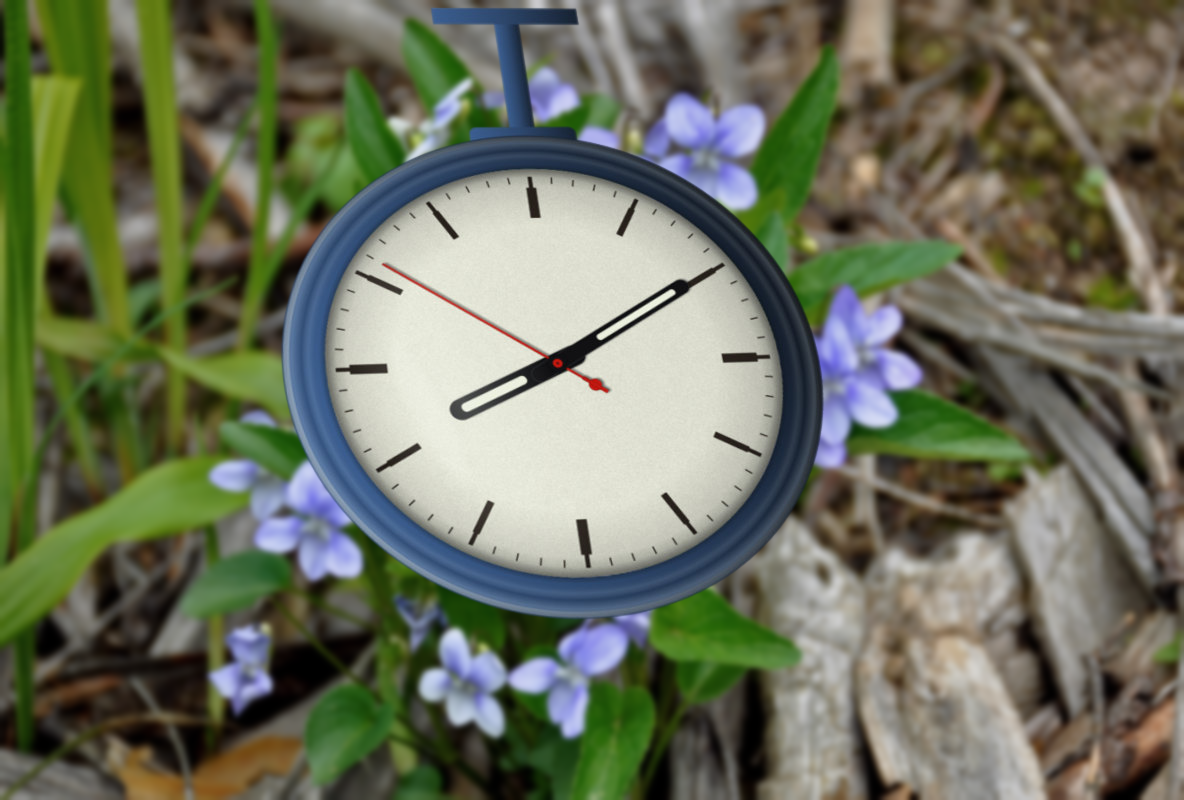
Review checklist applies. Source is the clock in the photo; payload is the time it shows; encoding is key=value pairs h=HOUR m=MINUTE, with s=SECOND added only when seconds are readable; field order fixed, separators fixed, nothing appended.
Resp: h=8 m=9 s=51
